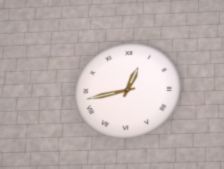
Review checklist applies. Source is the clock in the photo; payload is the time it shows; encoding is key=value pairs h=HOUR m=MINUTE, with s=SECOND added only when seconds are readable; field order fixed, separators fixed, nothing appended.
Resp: h=12 m=43
